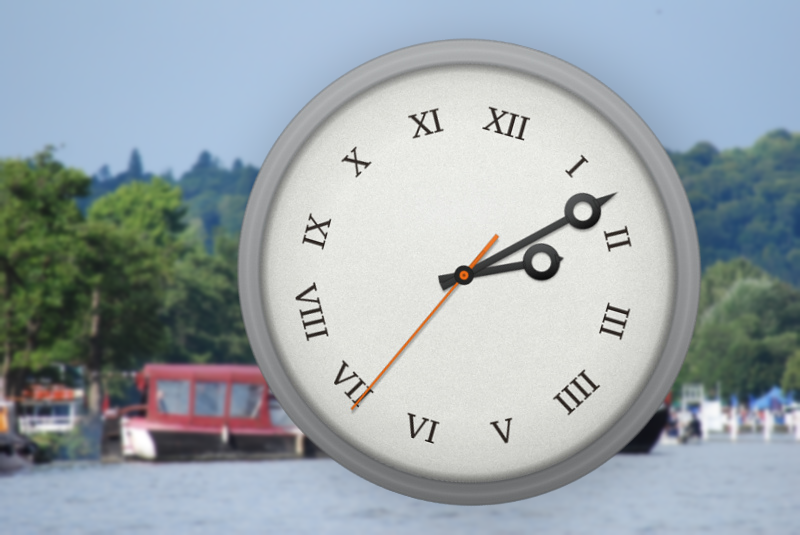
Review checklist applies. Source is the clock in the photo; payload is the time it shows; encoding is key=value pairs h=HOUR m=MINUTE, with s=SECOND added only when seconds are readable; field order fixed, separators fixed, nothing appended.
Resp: h=2 m=7 s=34
